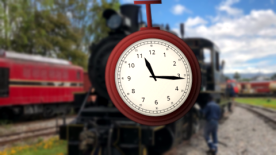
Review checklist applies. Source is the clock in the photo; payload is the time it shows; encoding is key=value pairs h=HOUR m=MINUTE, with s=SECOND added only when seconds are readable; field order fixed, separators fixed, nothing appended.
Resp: h=11 m=16
